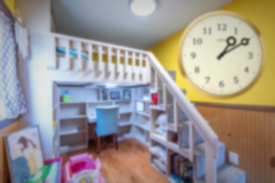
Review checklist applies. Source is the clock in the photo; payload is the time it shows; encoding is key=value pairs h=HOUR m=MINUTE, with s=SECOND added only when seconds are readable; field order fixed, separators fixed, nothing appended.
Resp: h=1 m=10
